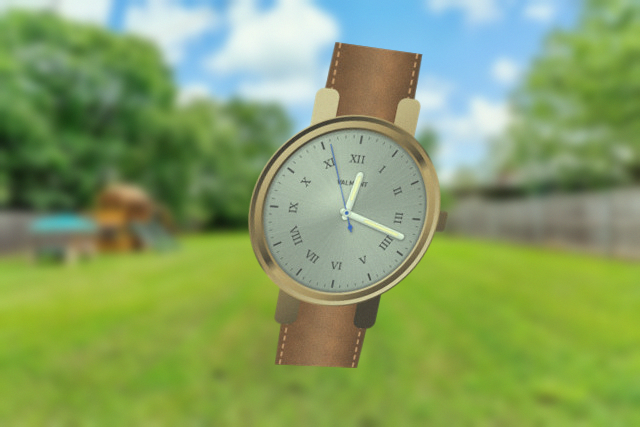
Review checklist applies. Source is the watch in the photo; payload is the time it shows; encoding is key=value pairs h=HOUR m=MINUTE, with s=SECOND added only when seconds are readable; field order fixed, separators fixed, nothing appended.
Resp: h=12 m=17 s=56
